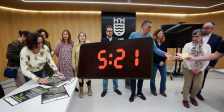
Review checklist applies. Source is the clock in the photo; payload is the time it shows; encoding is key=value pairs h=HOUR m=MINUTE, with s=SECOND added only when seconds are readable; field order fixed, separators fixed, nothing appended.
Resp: h=5 m=21
